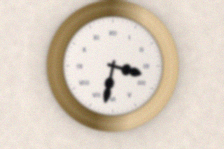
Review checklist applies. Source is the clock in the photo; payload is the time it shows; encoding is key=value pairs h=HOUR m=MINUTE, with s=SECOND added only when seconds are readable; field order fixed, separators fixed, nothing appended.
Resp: h=3 m=32
